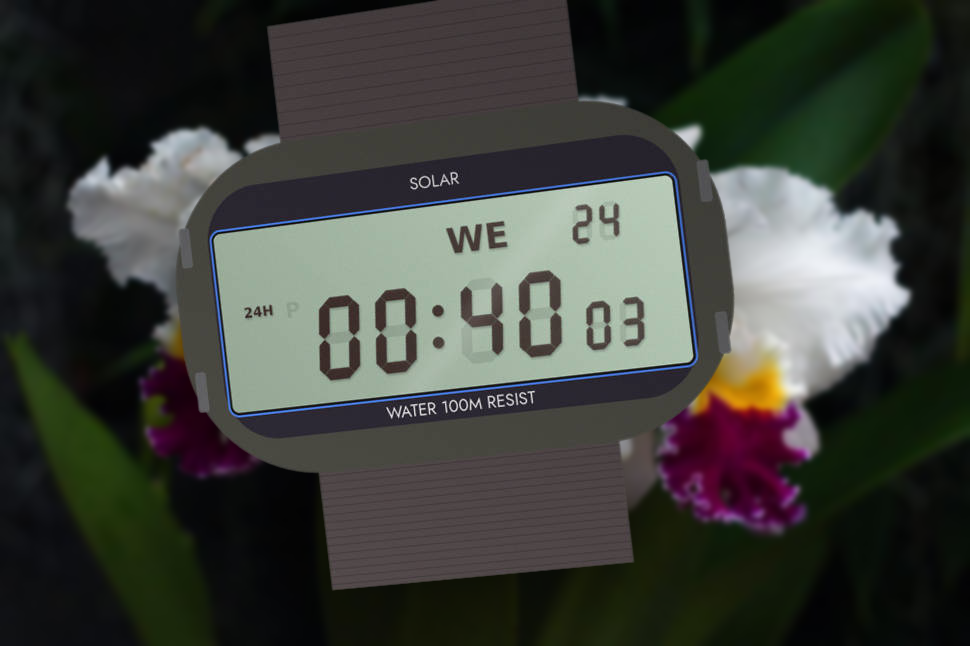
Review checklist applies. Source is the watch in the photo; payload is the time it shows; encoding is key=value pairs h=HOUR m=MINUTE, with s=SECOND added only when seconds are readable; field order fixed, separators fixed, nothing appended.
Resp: h=0 m=40 s=3
